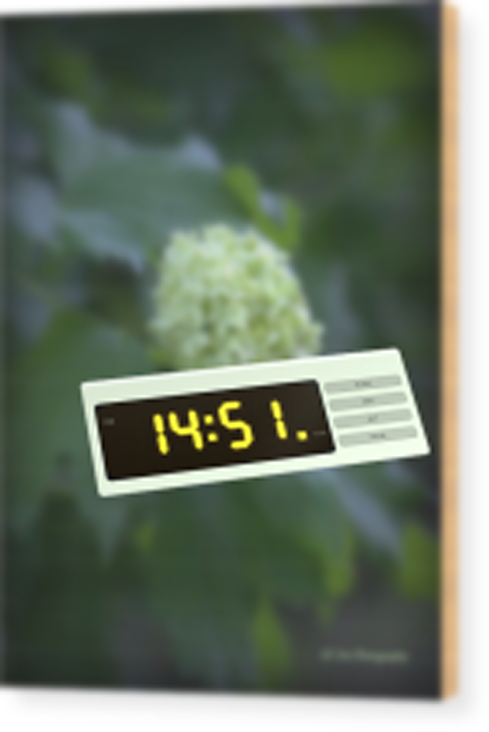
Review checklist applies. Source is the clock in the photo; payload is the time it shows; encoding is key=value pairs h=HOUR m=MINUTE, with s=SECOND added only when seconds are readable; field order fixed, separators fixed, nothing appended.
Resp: h=14 m=51
